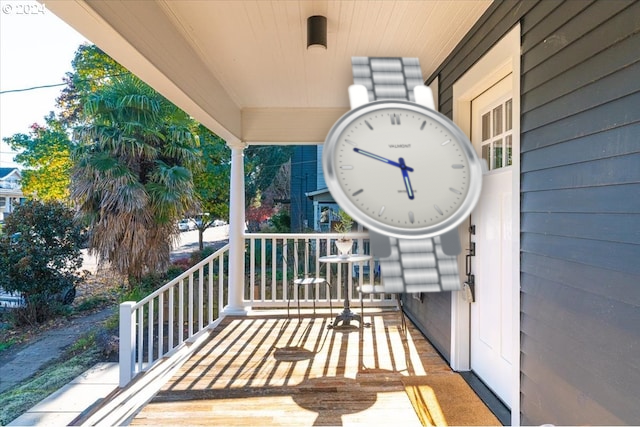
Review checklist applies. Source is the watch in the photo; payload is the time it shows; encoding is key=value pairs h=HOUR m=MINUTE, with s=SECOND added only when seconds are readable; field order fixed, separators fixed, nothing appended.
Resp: h=5 m=49
